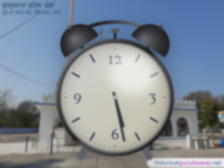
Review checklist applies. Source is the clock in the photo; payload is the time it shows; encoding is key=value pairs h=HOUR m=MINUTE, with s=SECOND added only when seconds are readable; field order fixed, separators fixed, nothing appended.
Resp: h=5 m=28
